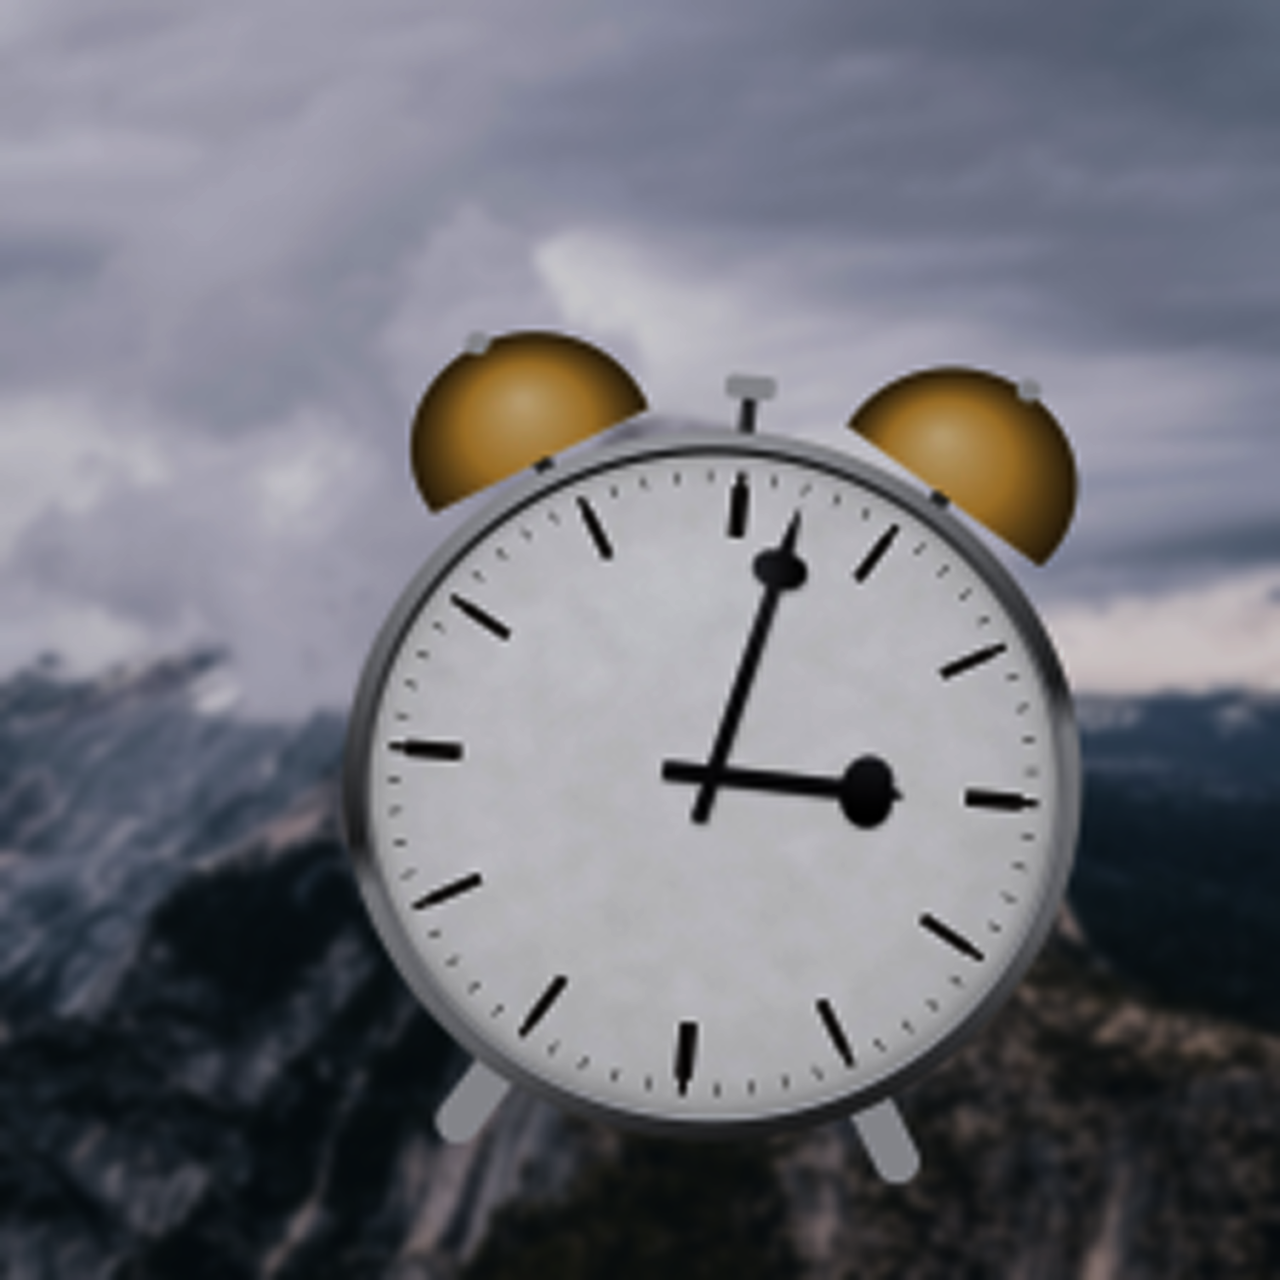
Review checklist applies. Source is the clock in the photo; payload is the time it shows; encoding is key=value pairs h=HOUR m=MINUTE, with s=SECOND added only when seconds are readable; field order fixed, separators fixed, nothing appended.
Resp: h=3 m=2
